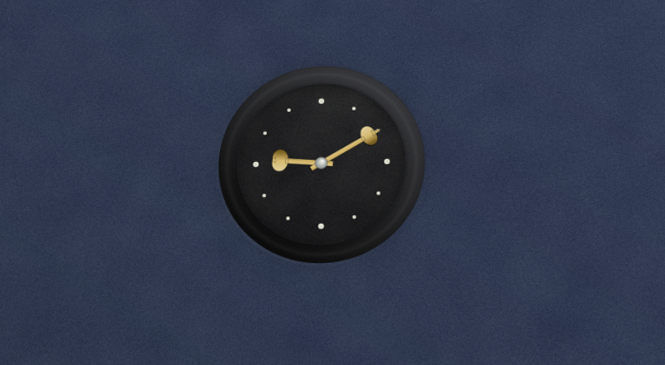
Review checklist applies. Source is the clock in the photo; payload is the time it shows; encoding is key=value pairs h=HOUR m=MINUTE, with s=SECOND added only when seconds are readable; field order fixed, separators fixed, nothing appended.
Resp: h=9 m=10
